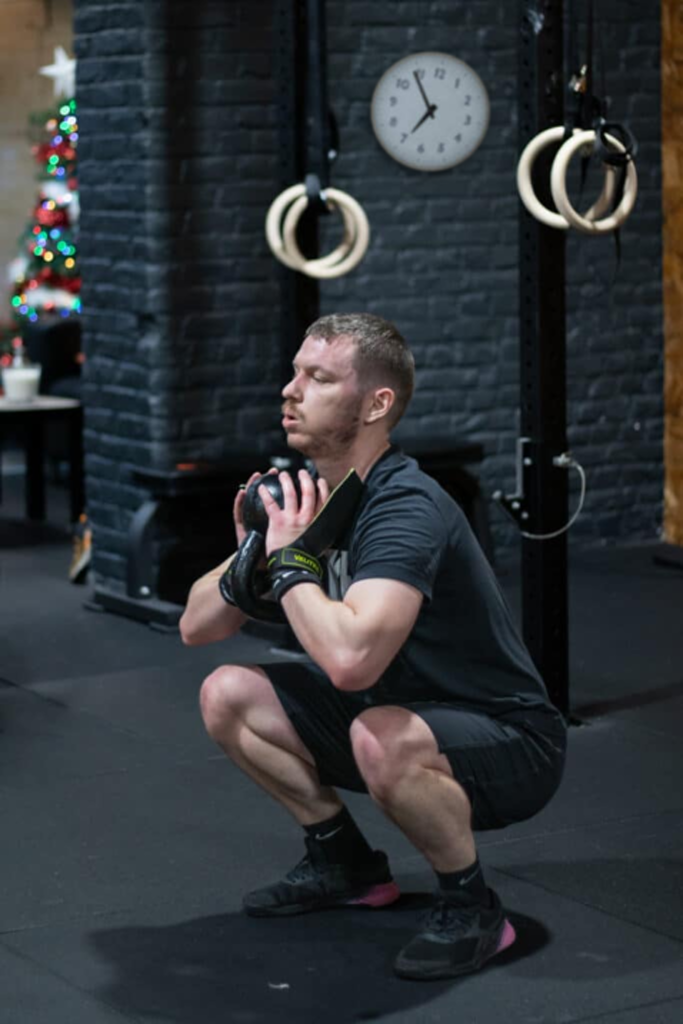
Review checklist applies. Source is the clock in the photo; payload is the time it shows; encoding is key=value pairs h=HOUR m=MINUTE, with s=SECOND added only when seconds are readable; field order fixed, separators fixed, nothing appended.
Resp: h=6 m=54
